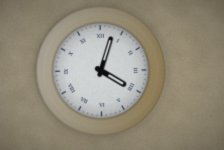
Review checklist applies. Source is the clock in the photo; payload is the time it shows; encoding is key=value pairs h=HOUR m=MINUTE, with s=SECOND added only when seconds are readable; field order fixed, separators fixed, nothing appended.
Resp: h=4 m=3
